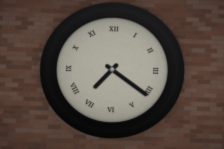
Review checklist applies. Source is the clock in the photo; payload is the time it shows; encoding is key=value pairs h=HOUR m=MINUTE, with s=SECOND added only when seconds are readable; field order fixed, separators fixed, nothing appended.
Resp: h=7 m=21
